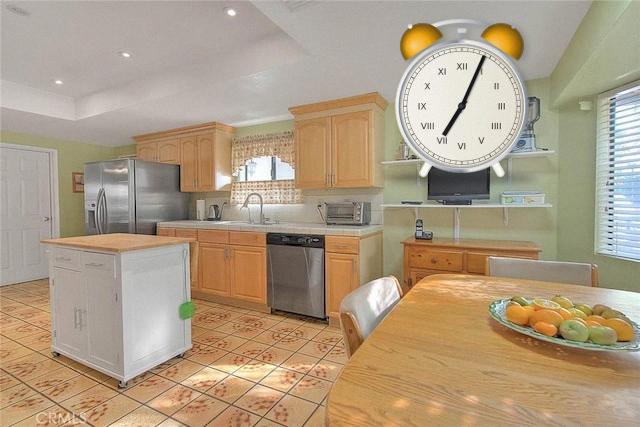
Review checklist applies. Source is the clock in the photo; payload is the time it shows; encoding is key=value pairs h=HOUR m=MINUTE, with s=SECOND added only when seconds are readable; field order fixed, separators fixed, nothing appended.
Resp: h=7 m=4
